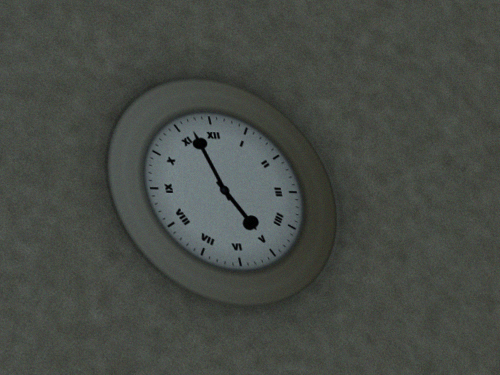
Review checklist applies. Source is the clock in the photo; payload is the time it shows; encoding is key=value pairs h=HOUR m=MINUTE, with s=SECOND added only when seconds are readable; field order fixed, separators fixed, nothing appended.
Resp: h=4 m=57
